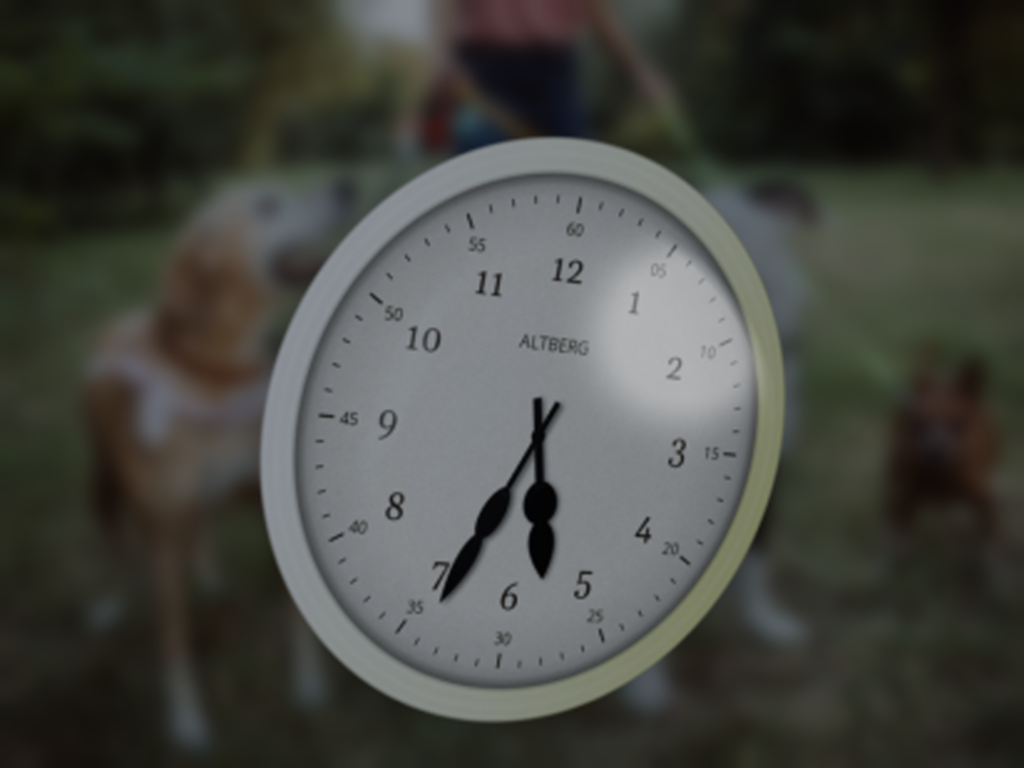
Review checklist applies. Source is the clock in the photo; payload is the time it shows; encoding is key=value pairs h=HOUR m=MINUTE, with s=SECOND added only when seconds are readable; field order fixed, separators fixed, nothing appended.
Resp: h=5 m=34
